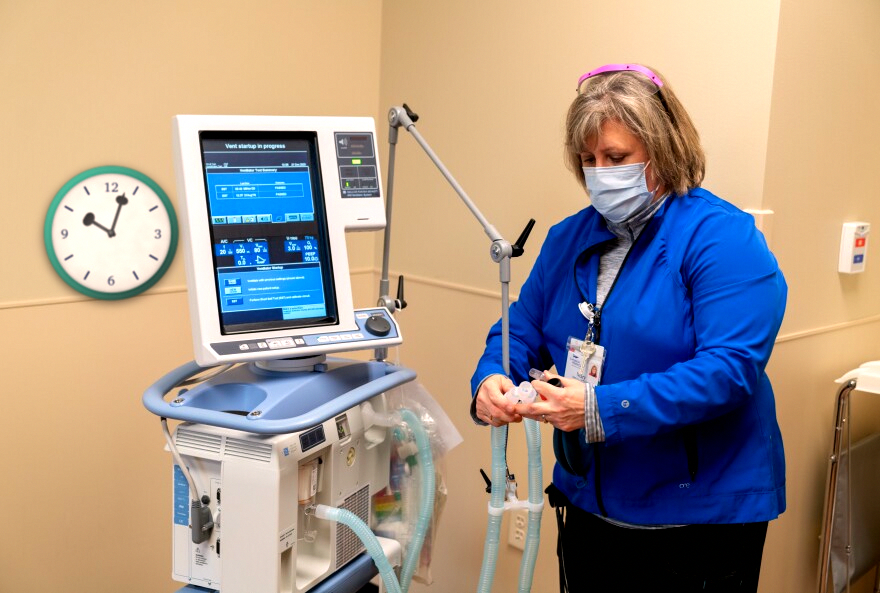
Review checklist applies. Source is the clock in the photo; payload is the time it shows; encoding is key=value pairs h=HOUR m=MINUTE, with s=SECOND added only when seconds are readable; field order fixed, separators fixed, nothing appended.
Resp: h=10 m=3
